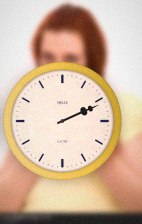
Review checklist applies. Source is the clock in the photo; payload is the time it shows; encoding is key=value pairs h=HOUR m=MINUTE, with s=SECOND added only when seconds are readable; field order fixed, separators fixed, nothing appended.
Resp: h=2 m=11
